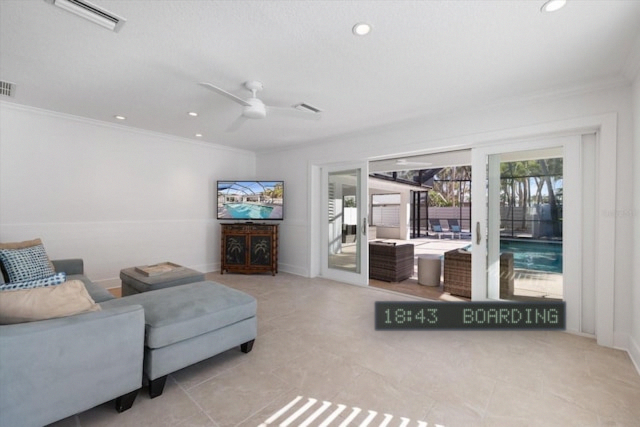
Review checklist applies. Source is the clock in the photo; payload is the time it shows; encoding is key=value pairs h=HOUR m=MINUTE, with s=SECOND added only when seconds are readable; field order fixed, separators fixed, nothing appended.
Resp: h=18 m=43
